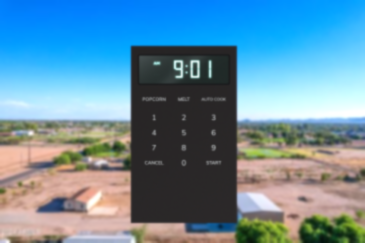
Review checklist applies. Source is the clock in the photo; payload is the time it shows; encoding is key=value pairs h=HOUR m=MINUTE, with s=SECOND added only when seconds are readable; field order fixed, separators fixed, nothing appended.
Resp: h=9 m=1
